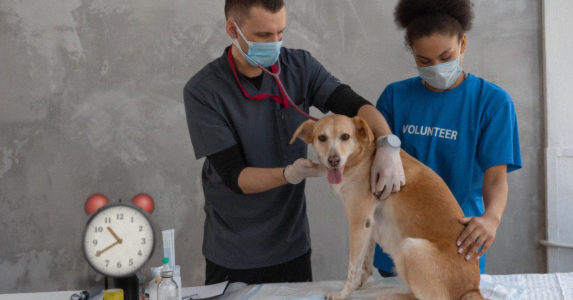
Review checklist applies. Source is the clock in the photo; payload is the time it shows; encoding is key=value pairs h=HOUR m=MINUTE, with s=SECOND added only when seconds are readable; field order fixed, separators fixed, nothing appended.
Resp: h=10 m=40
